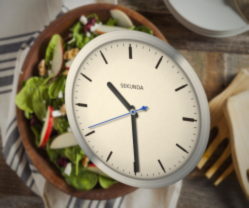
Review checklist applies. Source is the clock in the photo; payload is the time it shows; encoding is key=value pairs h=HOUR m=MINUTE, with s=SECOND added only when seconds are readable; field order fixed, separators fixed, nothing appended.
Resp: h=10 m=29 s=41
